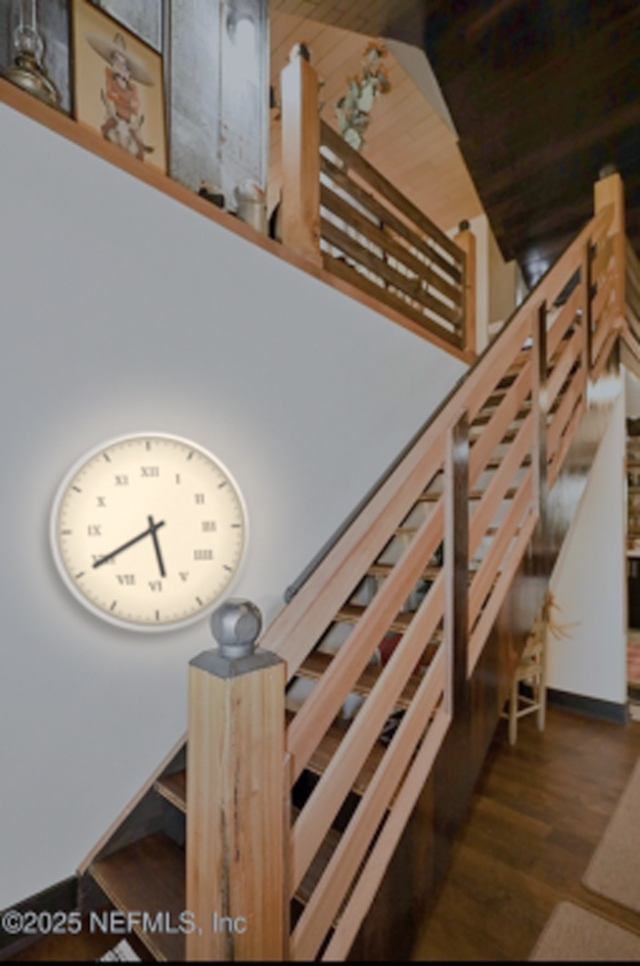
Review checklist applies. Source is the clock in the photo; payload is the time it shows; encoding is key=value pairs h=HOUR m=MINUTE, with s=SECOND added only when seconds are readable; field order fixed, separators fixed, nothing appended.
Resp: h=5 m=40
